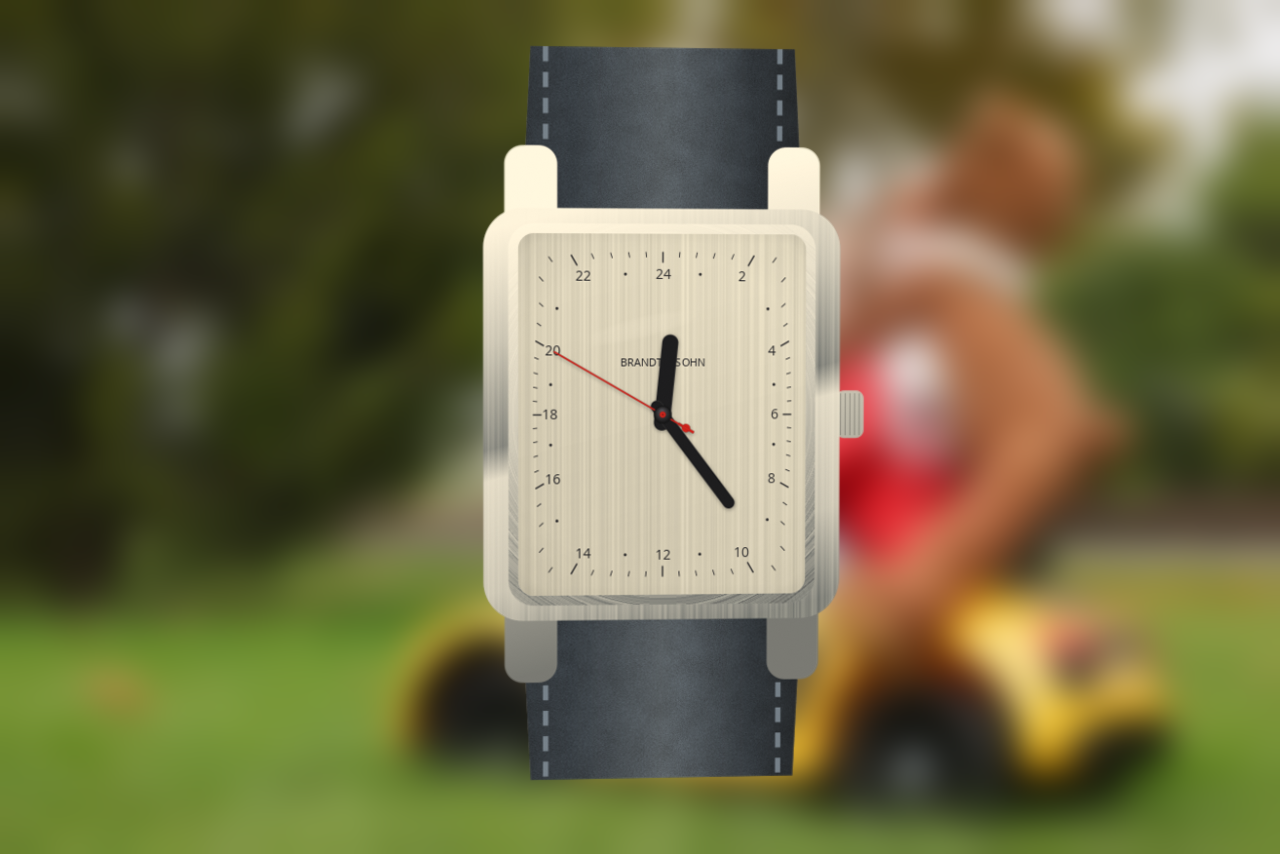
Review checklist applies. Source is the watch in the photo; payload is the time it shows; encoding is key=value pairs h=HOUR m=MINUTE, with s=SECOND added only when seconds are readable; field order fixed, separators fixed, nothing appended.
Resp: h=0 m=23 s=50
